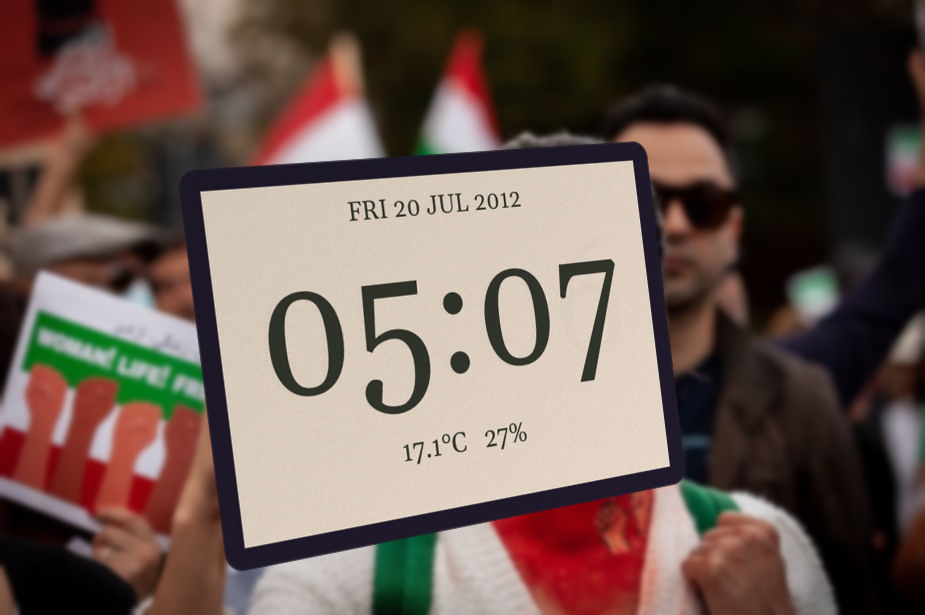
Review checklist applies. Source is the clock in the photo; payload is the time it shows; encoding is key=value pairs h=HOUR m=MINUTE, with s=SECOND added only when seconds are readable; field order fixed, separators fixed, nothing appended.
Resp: h=5 m=7
